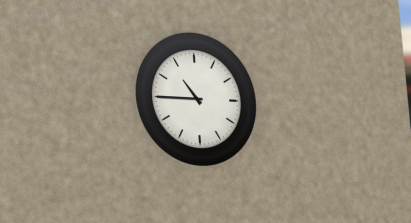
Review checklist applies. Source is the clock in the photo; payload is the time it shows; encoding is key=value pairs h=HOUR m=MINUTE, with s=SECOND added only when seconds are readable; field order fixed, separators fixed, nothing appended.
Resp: h=10 m=45
